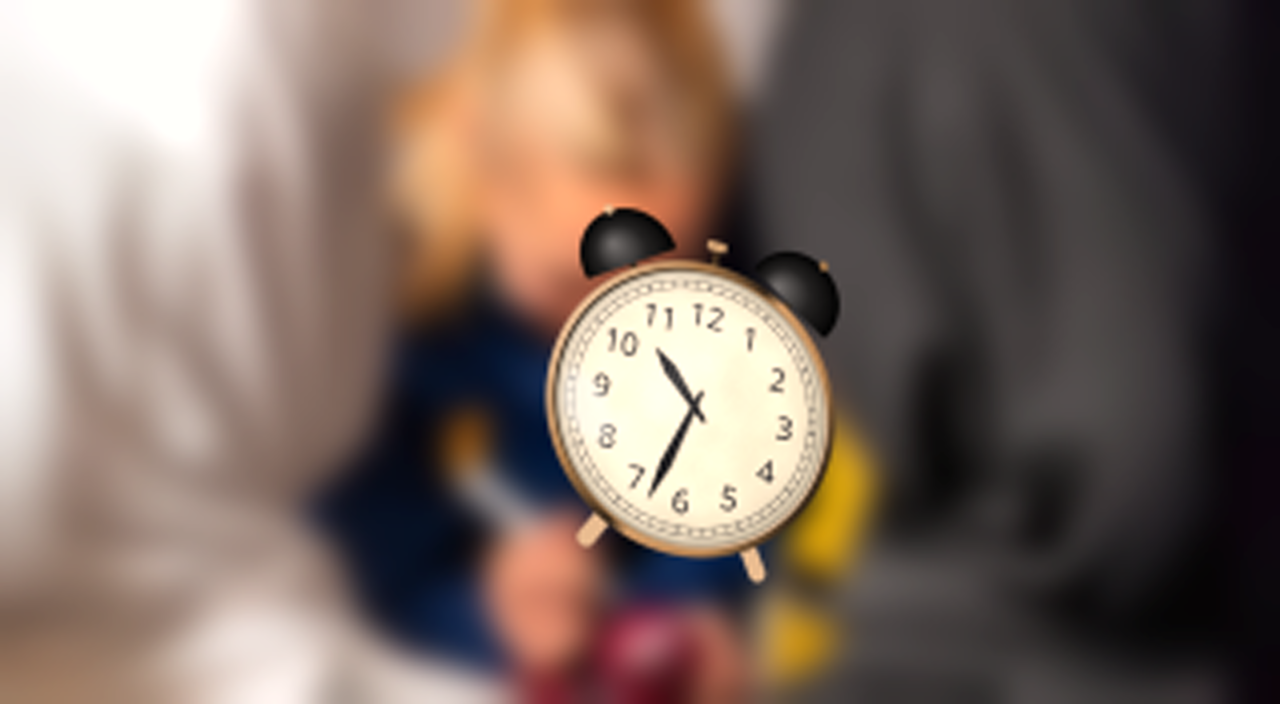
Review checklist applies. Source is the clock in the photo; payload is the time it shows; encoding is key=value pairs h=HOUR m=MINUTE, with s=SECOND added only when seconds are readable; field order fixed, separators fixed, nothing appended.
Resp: h=10 m=33
